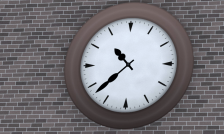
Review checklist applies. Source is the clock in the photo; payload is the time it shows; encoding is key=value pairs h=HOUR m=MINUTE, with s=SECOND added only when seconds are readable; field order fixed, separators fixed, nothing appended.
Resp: h=10 m=38
